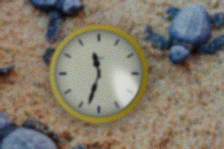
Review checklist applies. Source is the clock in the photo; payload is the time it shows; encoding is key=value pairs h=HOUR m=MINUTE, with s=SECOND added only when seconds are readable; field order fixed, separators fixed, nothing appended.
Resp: h=11 m=33
